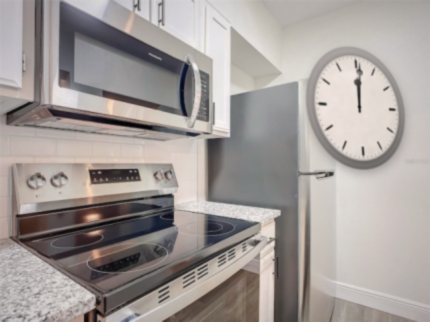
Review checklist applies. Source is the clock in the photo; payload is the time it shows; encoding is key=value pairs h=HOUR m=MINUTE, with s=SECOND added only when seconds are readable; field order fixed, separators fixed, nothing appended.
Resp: h=12 m=1
